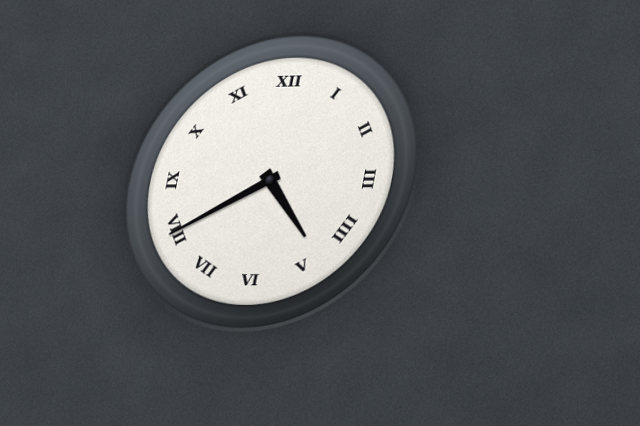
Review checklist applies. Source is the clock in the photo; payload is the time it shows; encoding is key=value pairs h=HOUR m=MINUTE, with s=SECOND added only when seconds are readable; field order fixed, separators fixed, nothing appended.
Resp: h=4 m=40
